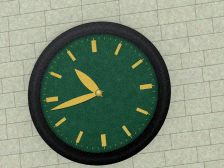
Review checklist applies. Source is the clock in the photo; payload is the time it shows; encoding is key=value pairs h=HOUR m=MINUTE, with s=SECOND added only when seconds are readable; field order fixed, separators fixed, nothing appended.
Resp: h=10 m=43
